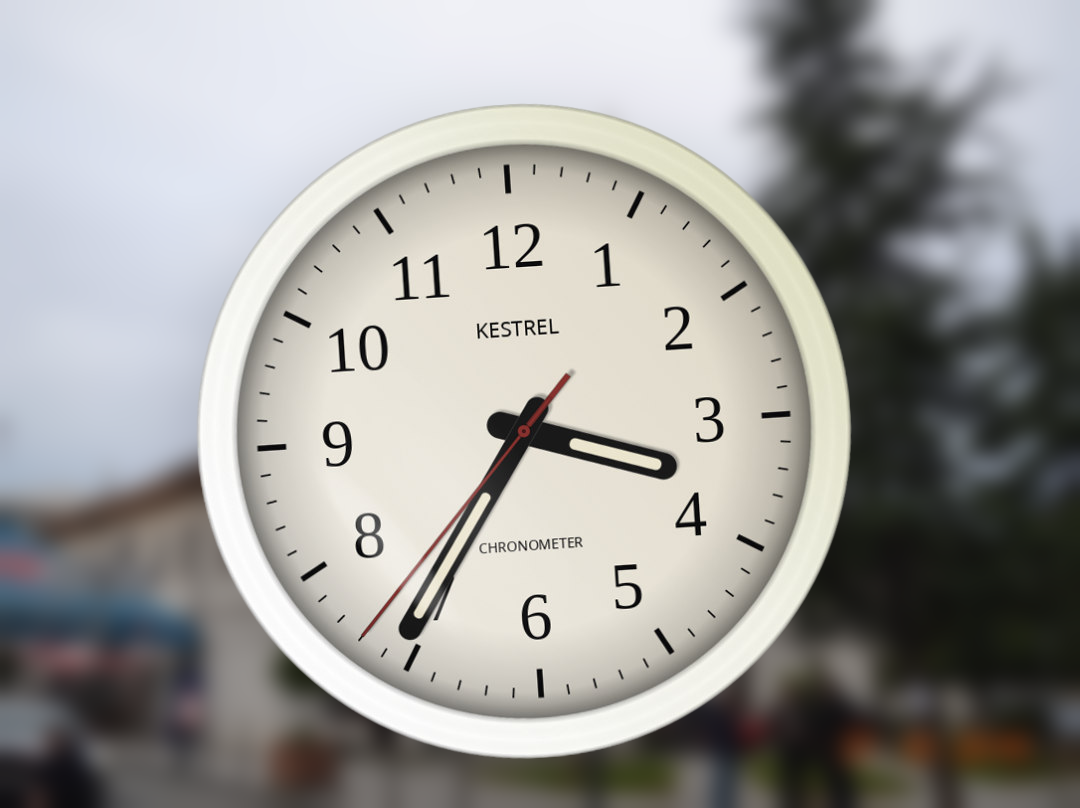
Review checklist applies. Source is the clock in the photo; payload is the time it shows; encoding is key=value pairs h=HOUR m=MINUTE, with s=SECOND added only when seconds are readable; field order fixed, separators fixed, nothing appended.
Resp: h=3 m=35 s=37
